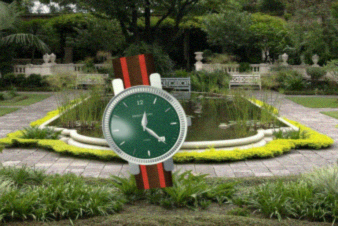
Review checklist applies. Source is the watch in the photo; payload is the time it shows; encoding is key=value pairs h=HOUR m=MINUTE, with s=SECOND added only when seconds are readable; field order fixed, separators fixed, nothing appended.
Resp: h=12 m=23
